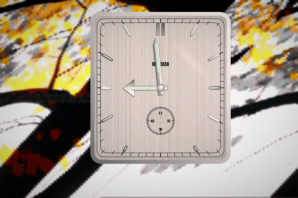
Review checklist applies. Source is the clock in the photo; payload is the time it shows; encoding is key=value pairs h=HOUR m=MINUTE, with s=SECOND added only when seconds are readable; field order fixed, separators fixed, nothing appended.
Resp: h=8 m=59
